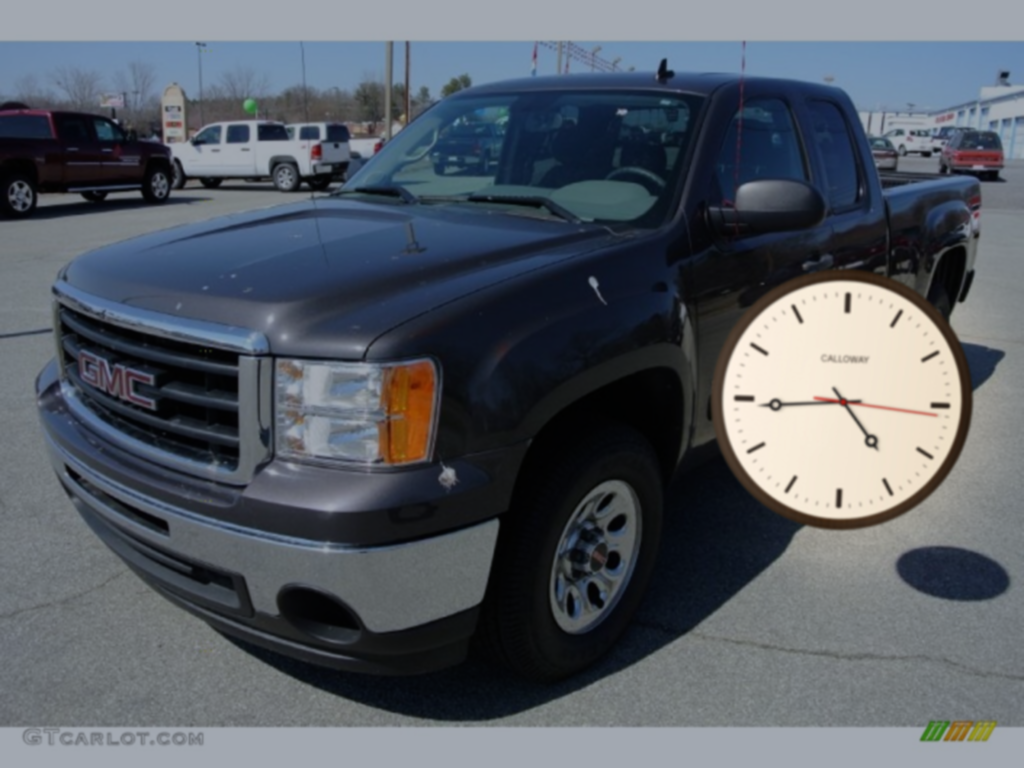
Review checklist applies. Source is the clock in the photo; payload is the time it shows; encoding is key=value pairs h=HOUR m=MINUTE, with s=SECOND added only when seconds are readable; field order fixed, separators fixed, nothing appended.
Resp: h=4 m=44 s=16
